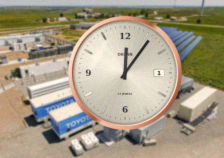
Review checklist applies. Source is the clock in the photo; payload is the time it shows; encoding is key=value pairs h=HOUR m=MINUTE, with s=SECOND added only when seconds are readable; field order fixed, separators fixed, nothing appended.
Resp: h=12 m=6
